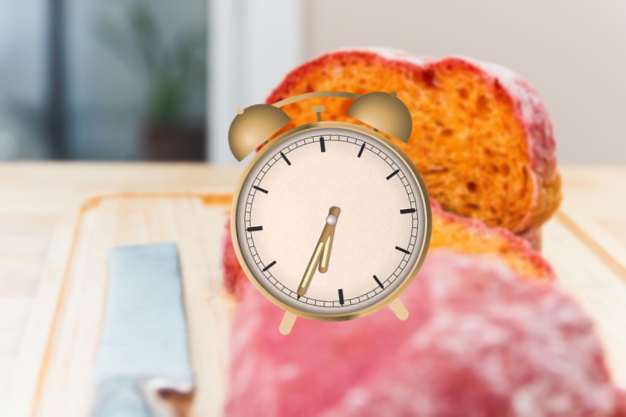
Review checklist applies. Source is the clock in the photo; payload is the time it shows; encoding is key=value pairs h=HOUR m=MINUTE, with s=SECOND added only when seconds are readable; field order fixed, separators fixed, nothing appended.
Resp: h=6 m=35
